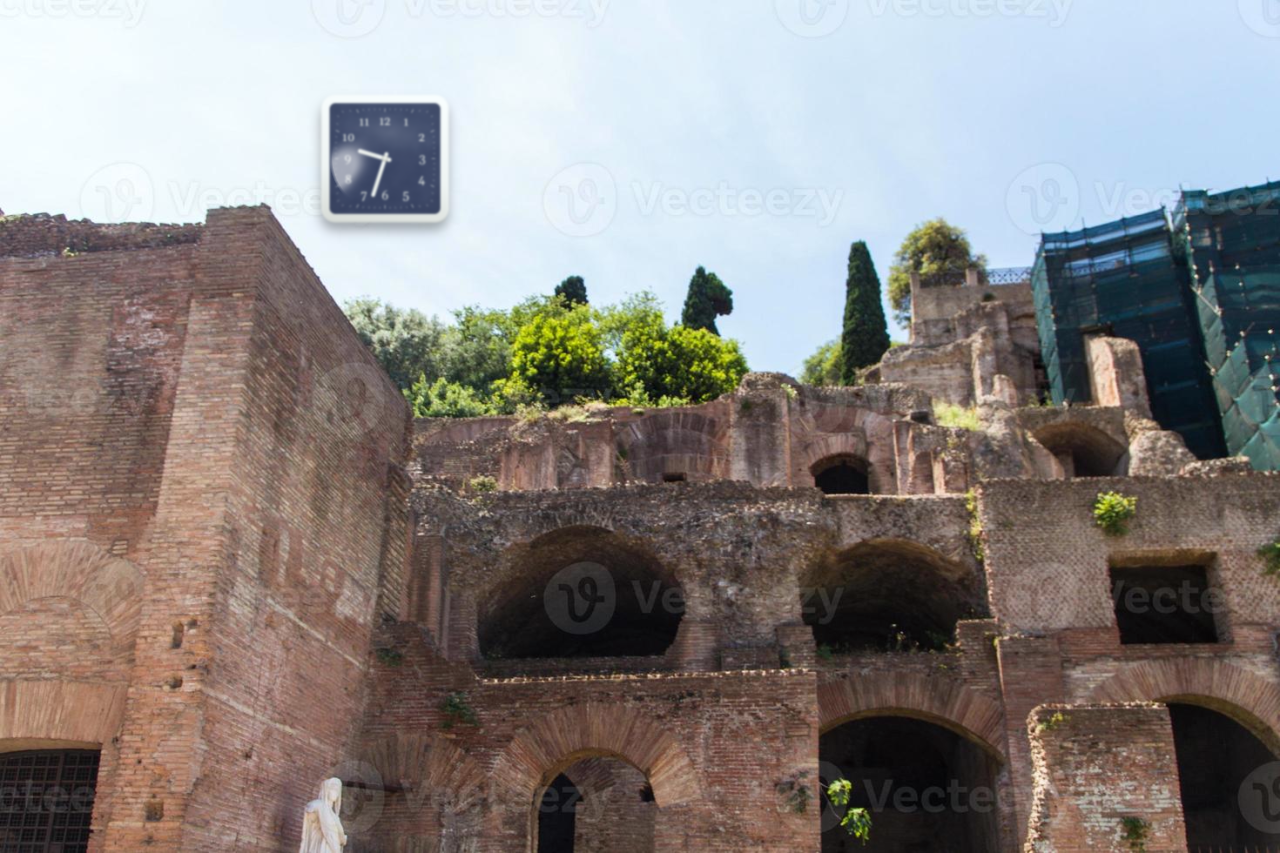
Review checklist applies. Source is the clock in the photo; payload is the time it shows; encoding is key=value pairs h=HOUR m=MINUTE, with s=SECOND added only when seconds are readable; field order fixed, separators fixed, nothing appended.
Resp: h=9 m=33
